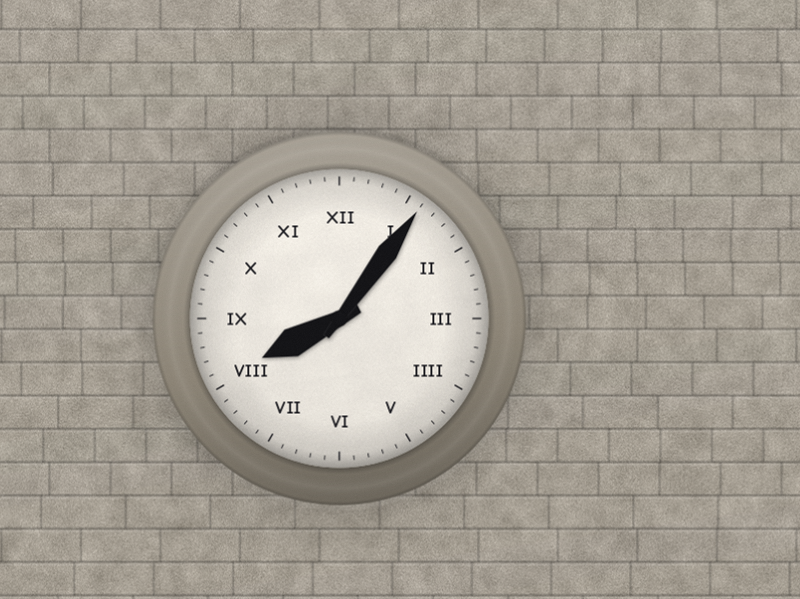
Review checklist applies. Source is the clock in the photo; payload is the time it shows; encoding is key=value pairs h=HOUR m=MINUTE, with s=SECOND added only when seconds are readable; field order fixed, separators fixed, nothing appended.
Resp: h=8 m=6
